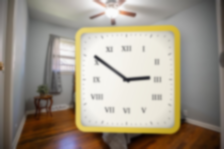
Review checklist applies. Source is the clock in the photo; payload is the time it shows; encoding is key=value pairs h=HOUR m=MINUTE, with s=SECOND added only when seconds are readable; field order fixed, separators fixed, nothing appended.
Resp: h=2 m=51
